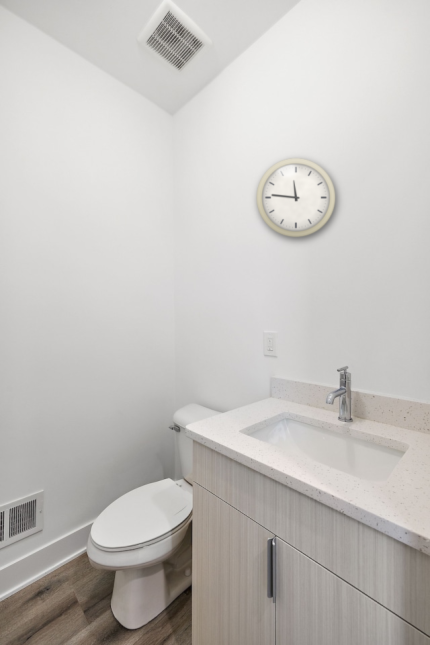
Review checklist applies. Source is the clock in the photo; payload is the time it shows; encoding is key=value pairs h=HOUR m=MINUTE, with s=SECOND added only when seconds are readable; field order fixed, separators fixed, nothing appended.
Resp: h=11 m=46
